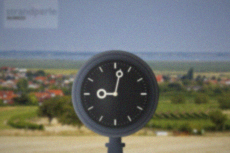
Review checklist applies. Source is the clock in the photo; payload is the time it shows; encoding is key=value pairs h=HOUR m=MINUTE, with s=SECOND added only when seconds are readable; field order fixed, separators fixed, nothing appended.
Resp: h=9 m=2
